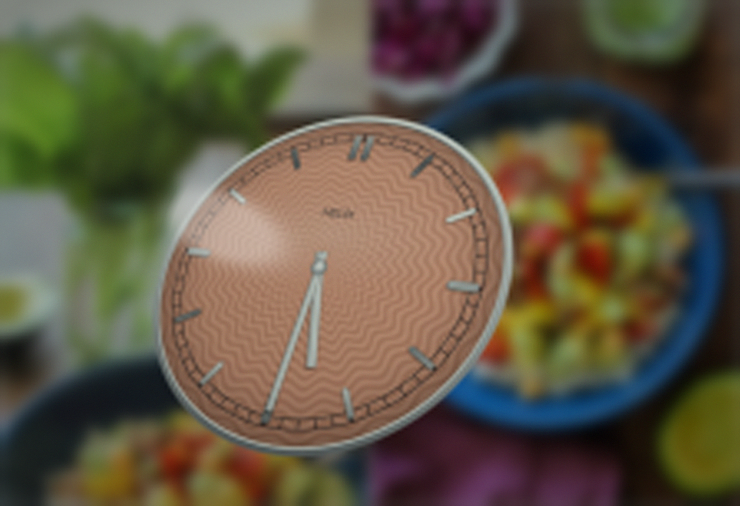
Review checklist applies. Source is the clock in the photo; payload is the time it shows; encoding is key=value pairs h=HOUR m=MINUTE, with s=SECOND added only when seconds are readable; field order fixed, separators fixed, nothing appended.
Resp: h=5 m=30
